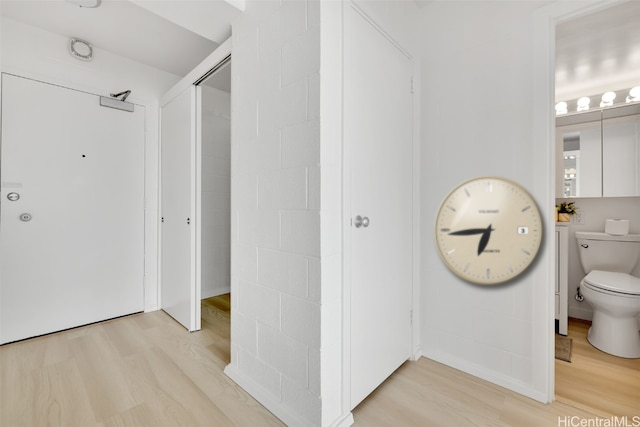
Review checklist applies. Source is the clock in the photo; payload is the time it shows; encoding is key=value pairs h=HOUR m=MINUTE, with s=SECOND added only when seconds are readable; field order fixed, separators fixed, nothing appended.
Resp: h=6 m=44
